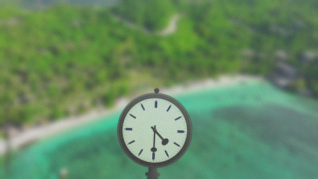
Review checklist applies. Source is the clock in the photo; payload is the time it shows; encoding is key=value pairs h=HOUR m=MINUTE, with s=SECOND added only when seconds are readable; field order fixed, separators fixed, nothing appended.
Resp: h=4 m=30
